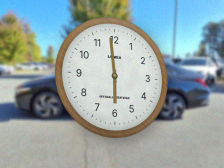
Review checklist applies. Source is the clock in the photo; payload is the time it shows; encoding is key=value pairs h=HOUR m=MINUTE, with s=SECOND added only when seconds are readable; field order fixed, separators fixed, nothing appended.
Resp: h=5 m=59
